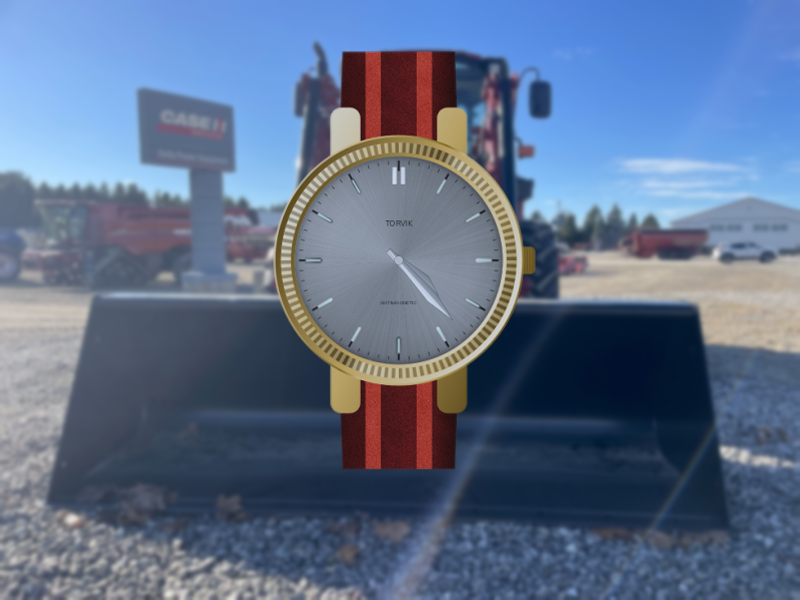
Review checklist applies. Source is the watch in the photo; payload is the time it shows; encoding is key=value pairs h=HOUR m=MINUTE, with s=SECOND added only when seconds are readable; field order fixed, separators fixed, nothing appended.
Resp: h=4 m=23
